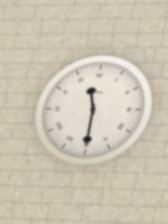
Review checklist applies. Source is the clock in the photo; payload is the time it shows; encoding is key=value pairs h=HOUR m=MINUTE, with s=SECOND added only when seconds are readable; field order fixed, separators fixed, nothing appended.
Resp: h=11 m=30
